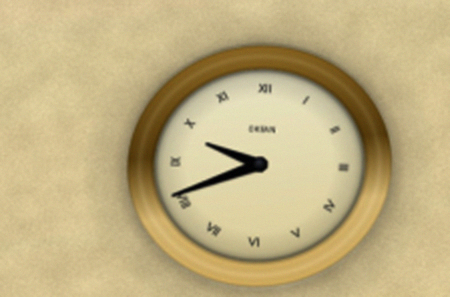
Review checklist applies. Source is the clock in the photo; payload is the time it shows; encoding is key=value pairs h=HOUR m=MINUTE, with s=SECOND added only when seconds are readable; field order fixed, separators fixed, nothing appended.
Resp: h=9 m=41
